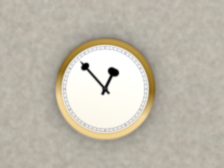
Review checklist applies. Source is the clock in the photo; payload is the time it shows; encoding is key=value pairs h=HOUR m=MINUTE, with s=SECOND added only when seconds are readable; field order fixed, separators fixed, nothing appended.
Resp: h=12 m=53
